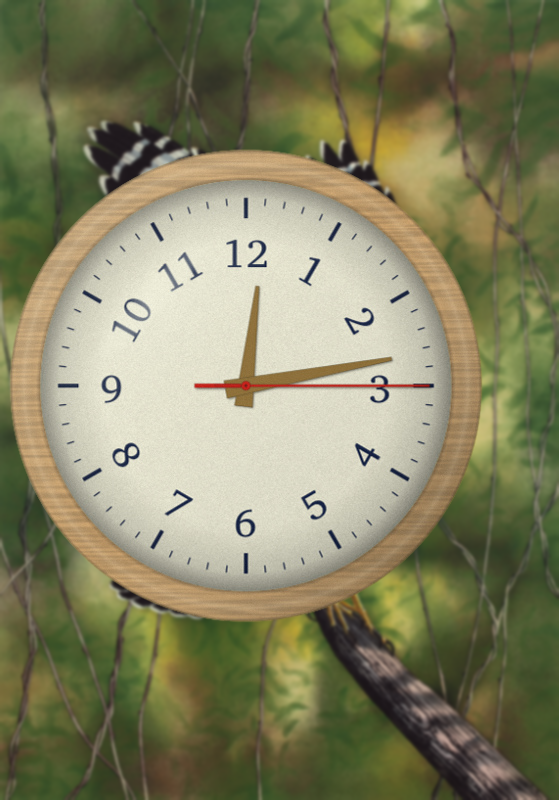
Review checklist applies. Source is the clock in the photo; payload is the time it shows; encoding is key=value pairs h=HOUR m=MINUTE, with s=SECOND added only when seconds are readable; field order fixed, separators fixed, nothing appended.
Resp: h=12 m=13 s=15
